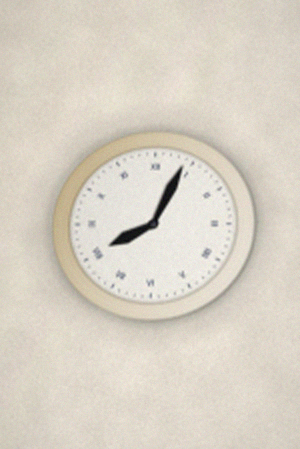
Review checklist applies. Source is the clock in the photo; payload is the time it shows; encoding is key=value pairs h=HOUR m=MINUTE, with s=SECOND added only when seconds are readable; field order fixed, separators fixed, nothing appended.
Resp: h=8 m=4
